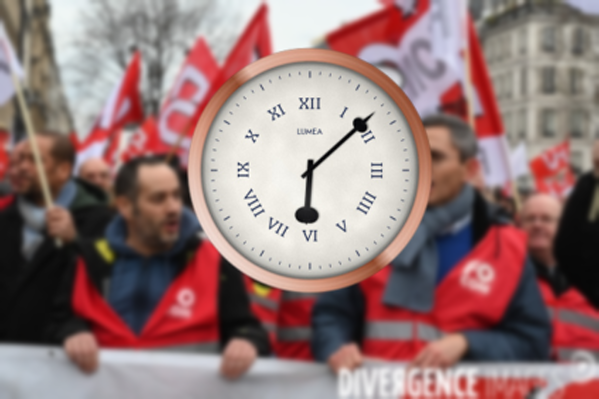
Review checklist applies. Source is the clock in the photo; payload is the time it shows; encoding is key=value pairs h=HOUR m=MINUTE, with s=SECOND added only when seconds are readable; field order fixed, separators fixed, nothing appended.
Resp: h=6 m=8
